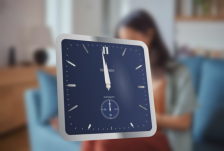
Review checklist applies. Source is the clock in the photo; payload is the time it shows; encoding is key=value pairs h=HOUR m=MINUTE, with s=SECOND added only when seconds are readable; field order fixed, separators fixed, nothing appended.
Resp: h=11 m=59
